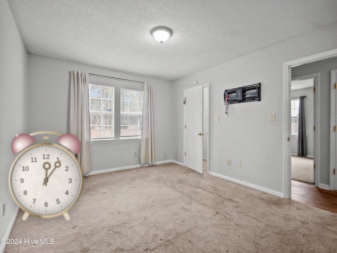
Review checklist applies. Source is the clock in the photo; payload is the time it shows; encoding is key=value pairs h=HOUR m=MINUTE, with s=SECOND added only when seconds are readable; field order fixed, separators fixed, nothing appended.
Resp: h=12 m=6
